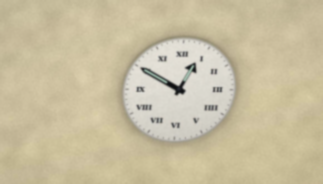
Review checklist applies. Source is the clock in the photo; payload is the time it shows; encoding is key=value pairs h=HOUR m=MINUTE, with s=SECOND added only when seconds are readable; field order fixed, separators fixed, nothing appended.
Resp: h=12 m=50
